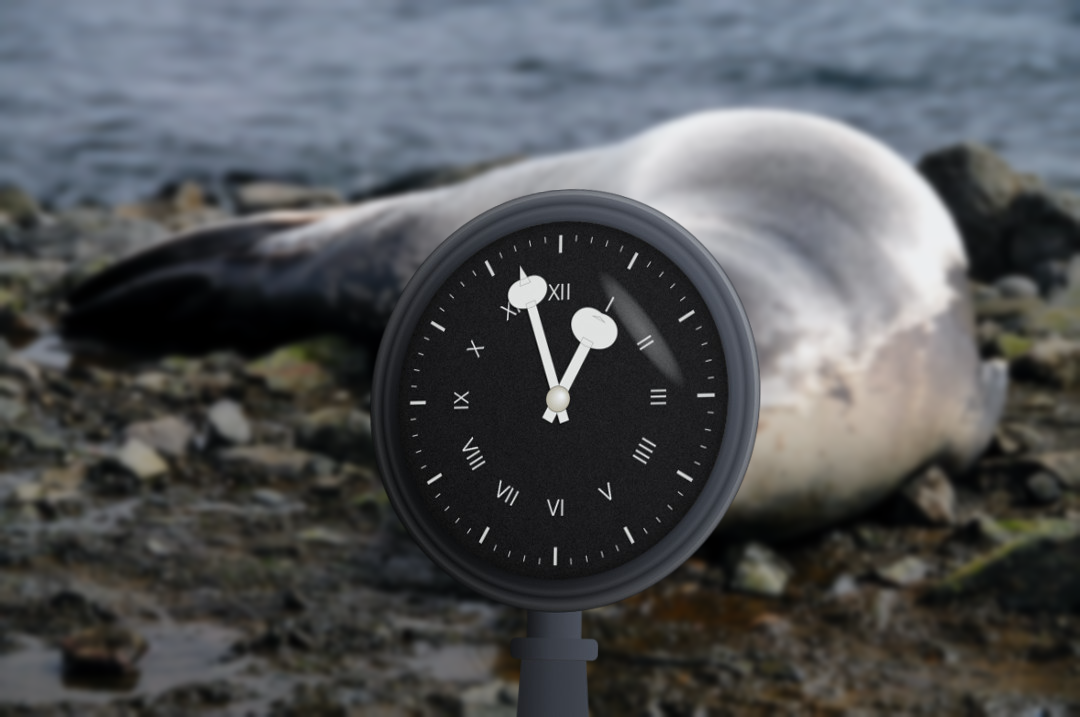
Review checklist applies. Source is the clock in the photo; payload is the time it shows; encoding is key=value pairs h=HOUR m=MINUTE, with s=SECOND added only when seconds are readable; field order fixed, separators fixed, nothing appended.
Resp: h=12 m=57
